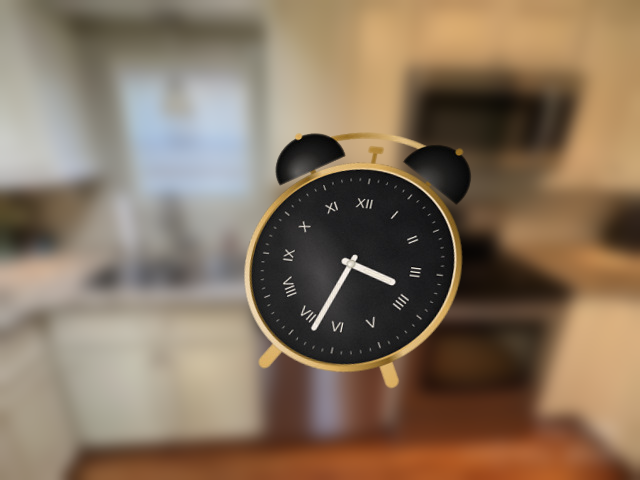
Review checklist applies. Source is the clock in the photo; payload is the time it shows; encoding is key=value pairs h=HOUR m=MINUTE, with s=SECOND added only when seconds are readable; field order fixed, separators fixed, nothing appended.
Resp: h=3 m=33
